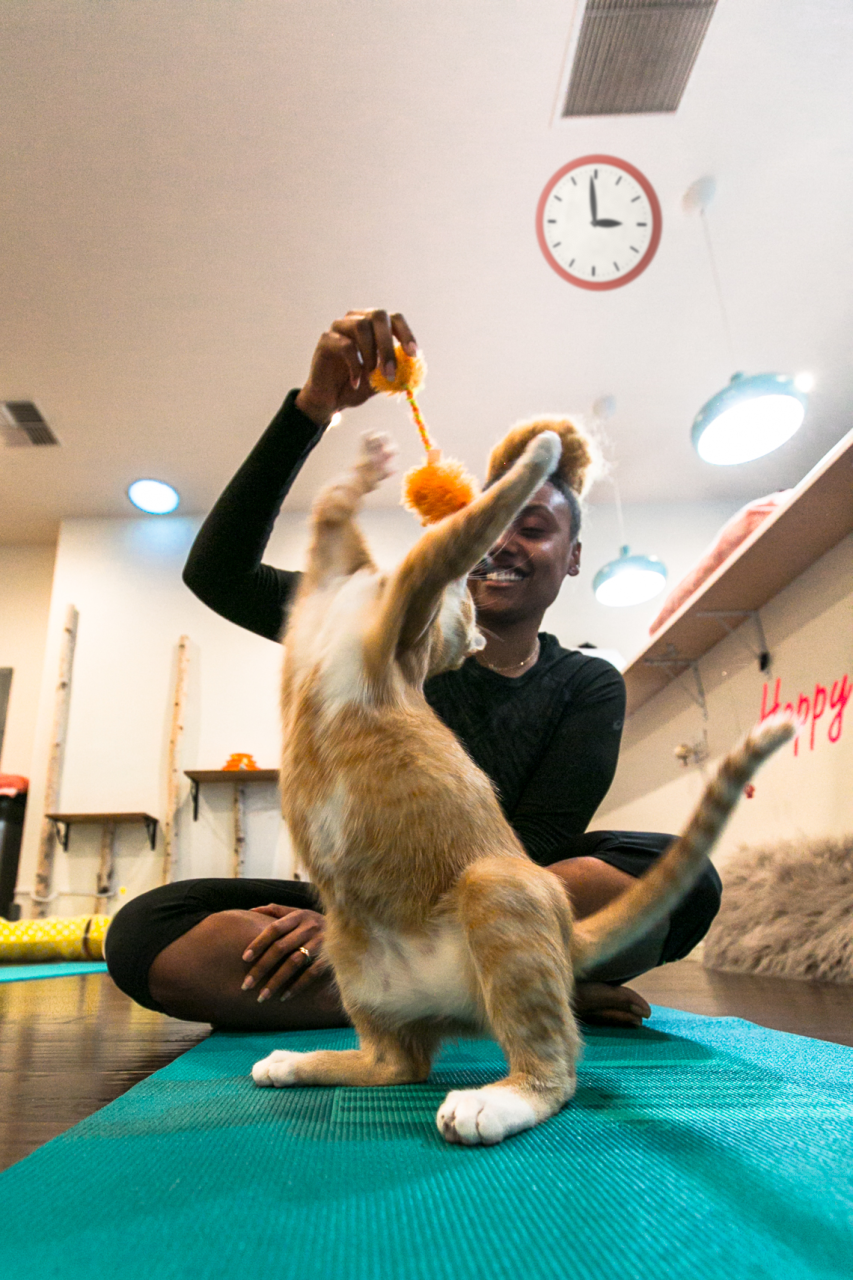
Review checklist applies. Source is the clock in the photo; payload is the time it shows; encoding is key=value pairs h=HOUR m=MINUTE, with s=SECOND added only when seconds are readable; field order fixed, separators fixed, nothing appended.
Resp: h=2 m=59
